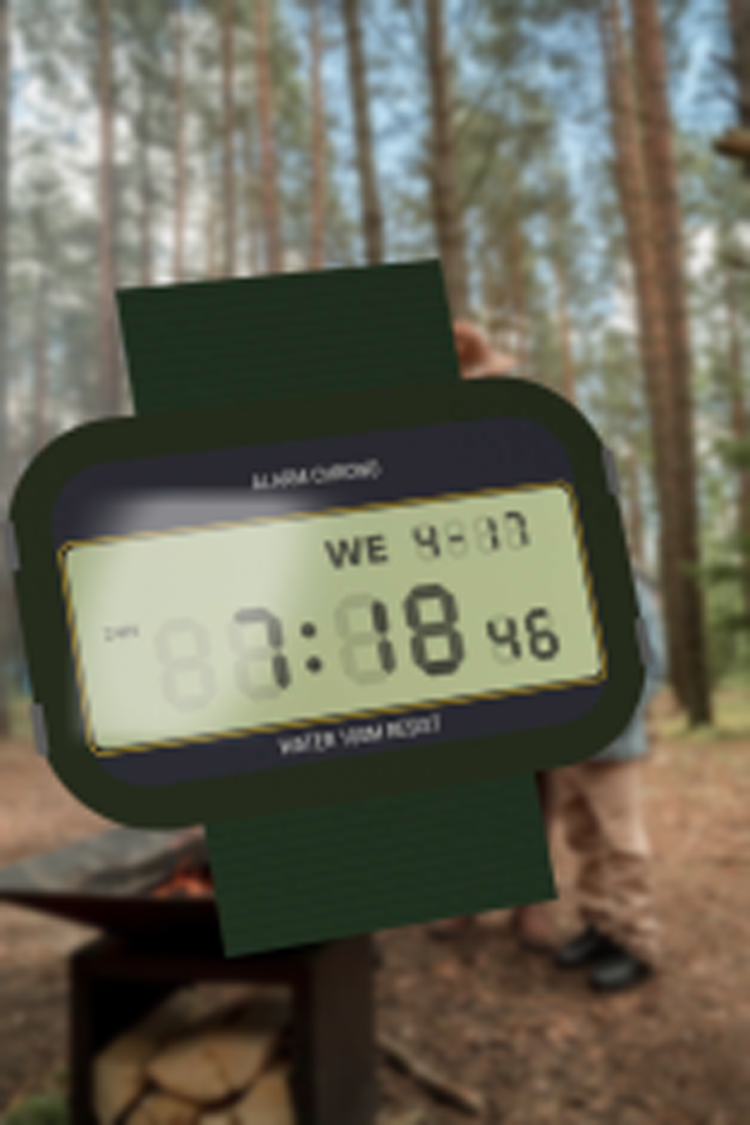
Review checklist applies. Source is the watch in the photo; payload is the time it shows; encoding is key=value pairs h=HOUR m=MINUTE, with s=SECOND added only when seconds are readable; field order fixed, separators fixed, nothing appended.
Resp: h=7 m=18 s=46
